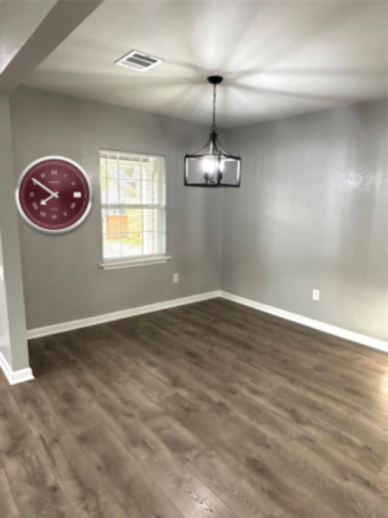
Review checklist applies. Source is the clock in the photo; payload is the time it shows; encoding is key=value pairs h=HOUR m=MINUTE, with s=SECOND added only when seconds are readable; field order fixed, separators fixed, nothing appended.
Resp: h=7 m=51
